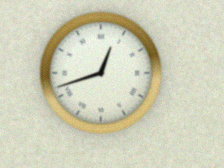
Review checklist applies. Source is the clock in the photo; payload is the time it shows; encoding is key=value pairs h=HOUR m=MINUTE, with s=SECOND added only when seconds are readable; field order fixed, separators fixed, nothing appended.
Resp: h=12 m=42
